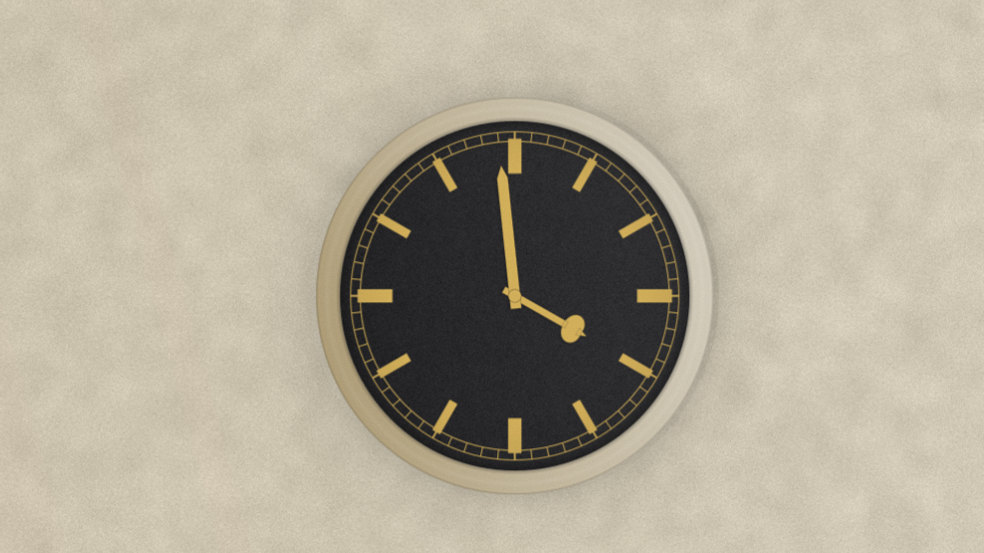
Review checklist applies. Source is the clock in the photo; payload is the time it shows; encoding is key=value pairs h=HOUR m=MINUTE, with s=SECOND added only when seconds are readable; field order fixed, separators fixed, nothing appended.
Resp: h=3 m=59
